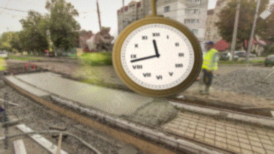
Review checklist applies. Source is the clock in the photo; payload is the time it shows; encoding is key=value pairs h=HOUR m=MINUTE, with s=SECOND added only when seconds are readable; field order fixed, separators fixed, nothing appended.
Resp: h=11 m=43
